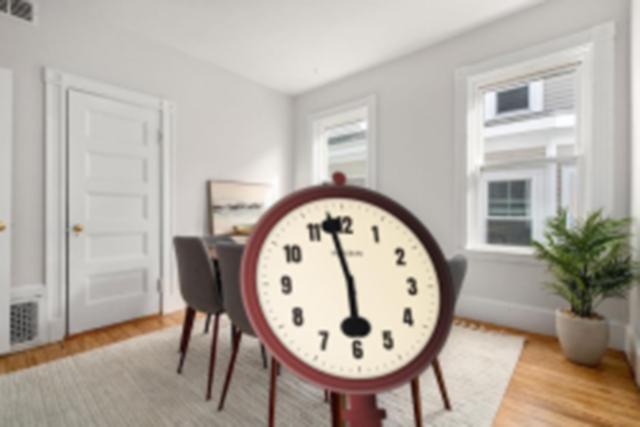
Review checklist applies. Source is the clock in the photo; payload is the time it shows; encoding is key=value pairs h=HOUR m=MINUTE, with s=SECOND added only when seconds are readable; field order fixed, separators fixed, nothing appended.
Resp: h=5 m=58
